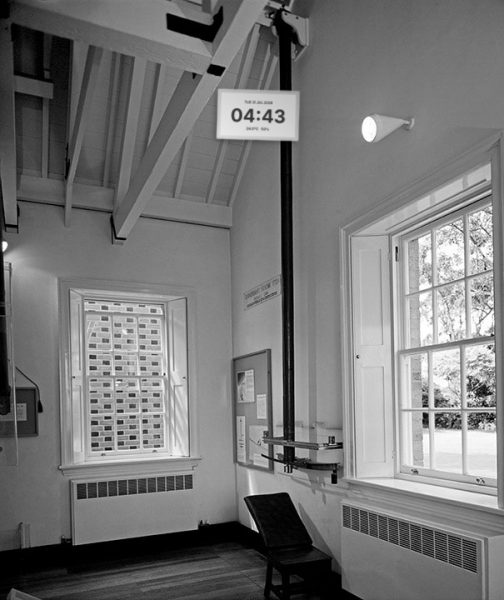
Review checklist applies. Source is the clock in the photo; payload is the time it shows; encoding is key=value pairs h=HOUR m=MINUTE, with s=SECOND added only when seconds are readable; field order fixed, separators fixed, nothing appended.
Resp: h=4 m=43
